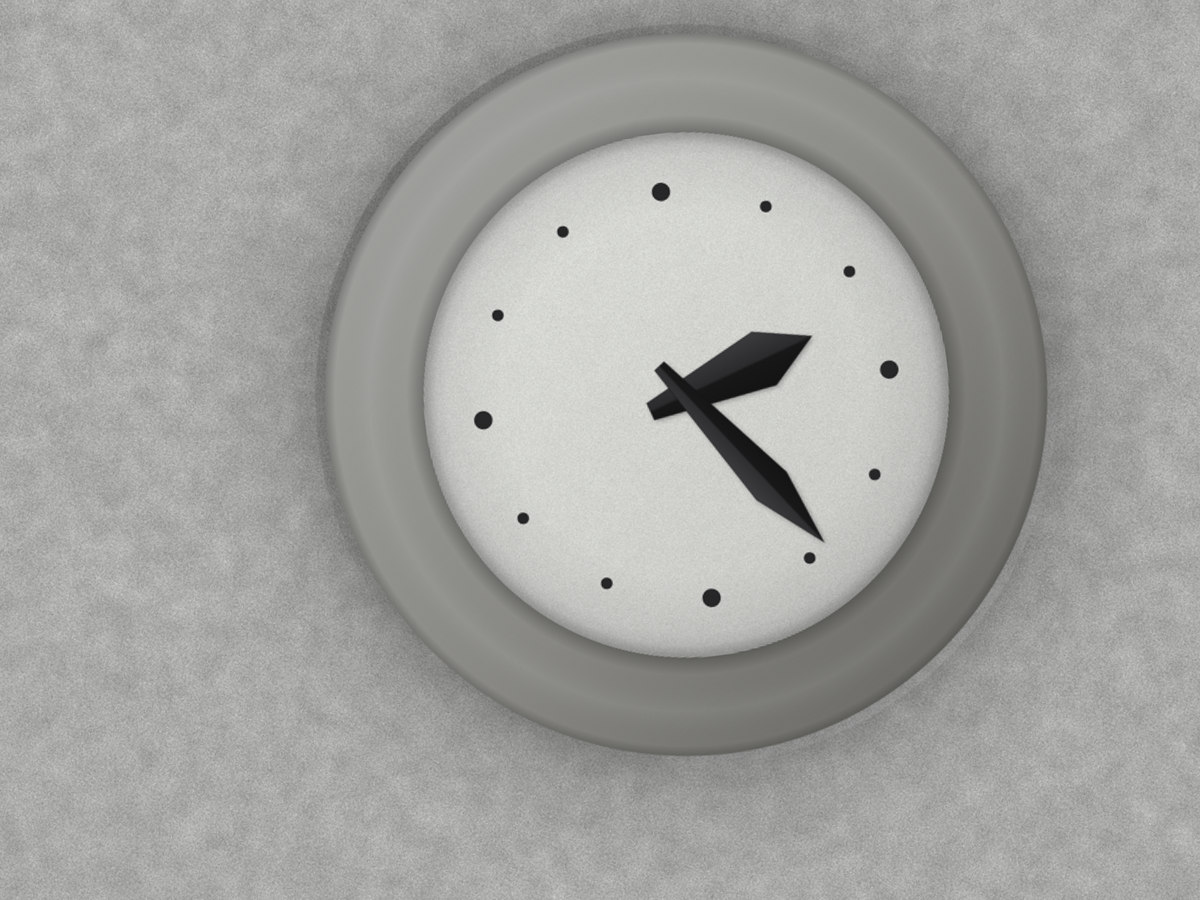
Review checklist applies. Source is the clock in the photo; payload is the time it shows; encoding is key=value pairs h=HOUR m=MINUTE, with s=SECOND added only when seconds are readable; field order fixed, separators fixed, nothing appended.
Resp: h=2 m=24
